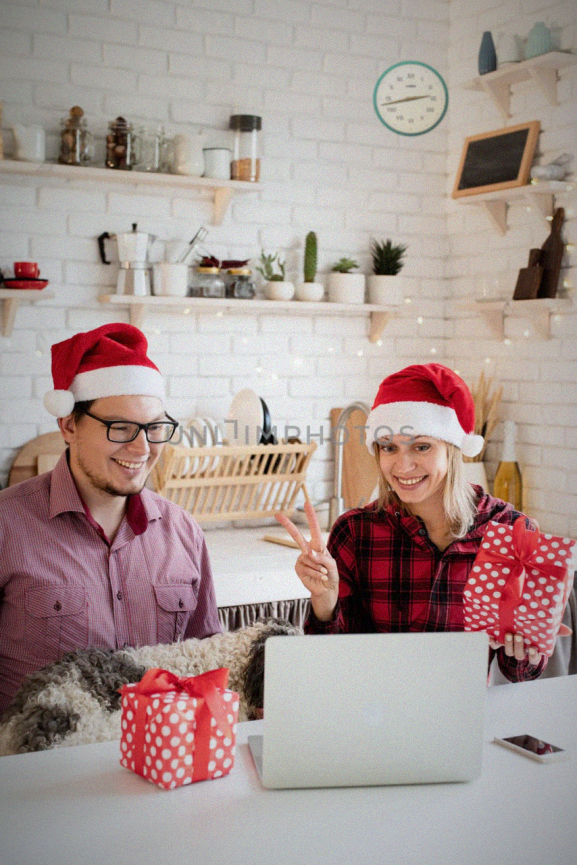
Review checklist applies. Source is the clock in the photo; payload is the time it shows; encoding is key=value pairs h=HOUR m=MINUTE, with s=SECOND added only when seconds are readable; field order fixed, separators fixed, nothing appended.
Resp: h=2 m=43
